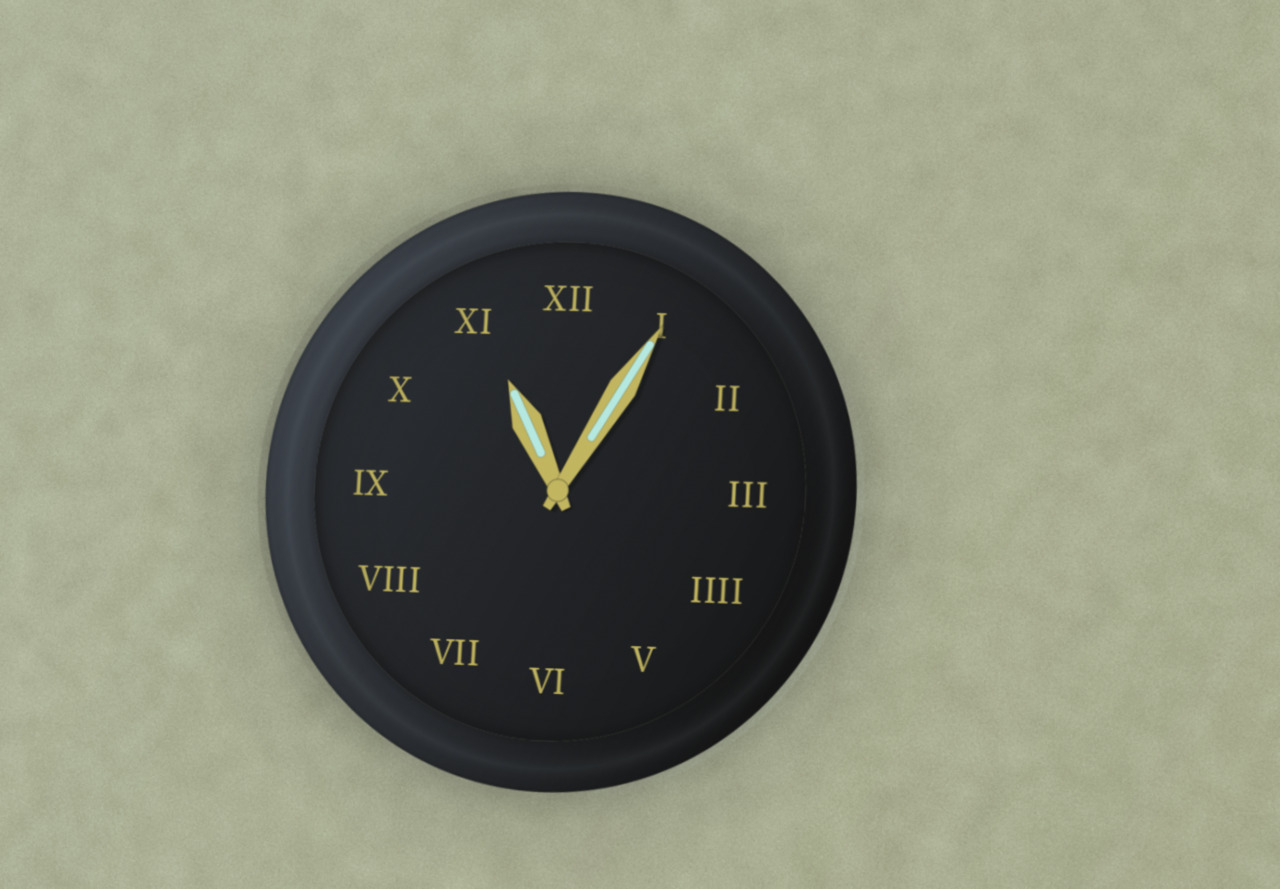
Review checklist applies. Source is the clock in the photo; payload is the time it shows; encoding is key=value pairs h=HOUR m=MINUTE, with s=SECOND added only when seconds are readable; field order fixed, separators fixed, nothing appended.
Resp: h=11 m=5
